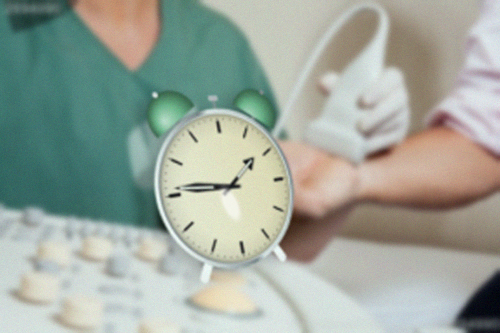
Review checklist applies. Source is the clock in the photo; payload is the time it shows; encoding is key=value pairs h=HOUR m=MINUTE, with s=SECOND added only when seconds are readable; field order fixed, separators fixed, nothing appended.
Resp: h=1 m=46
